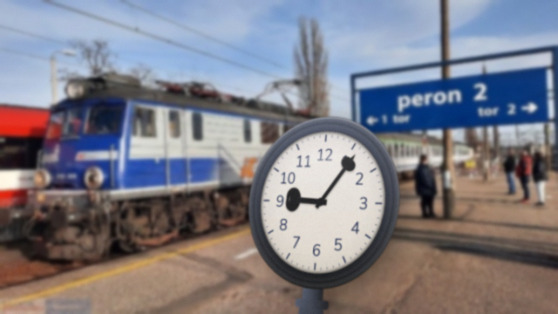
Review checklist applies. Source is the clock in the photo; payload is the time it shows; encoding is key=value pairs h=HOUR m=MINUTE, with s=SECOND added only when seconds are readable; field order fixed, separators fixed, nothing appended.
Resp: h=9 m=6
